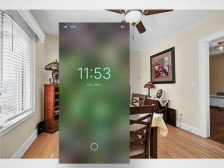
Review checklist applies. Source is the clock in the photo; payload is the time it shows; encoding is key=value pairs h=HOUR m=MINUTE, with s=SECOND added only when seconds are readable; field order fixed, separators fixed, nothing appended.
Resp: h=11 m=53
